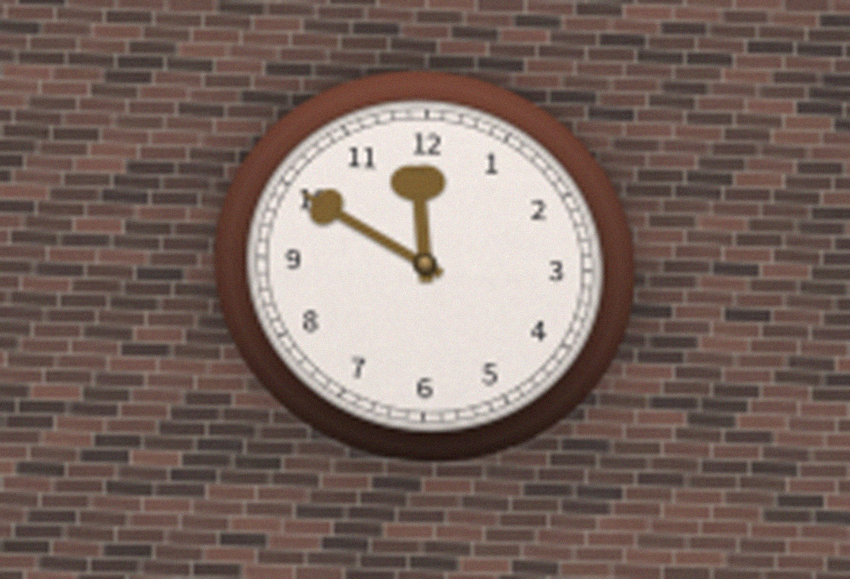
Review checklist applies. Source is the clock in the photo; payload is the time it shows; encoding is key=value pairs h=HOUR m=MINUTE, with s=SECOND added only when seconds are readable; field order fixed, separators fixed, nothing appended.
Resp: h=11 m=50
